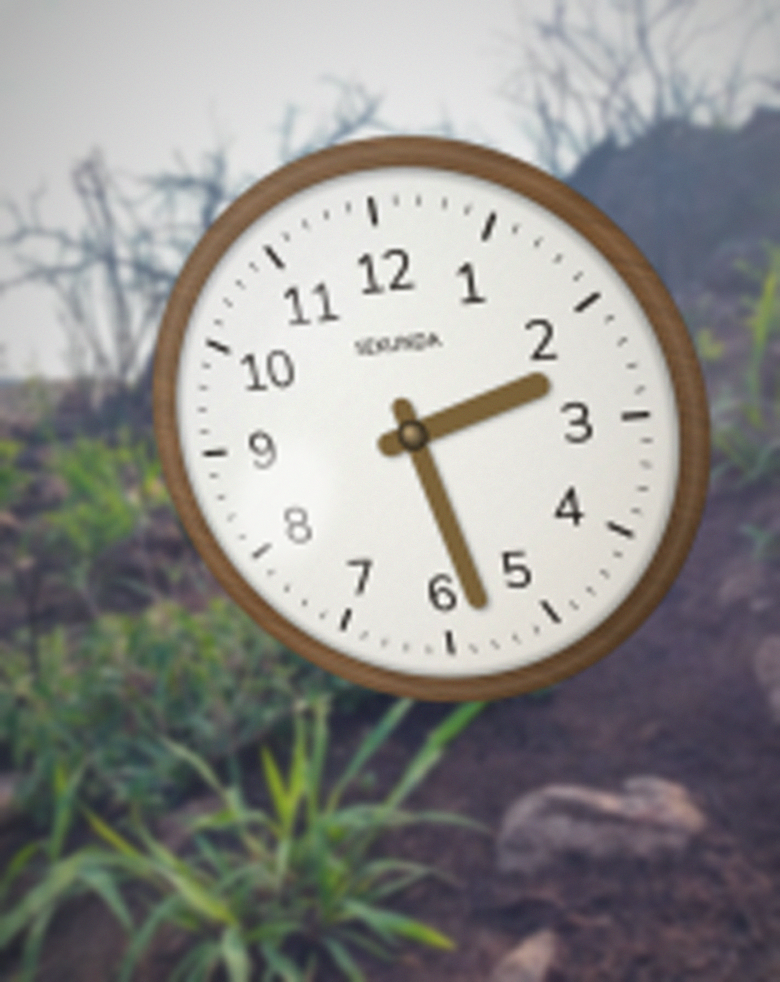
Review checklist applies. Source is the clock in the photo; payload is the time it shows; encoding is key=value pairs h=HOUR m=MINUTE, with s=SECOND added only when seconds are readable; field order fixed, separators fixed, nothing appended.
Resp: h=2 m=28
